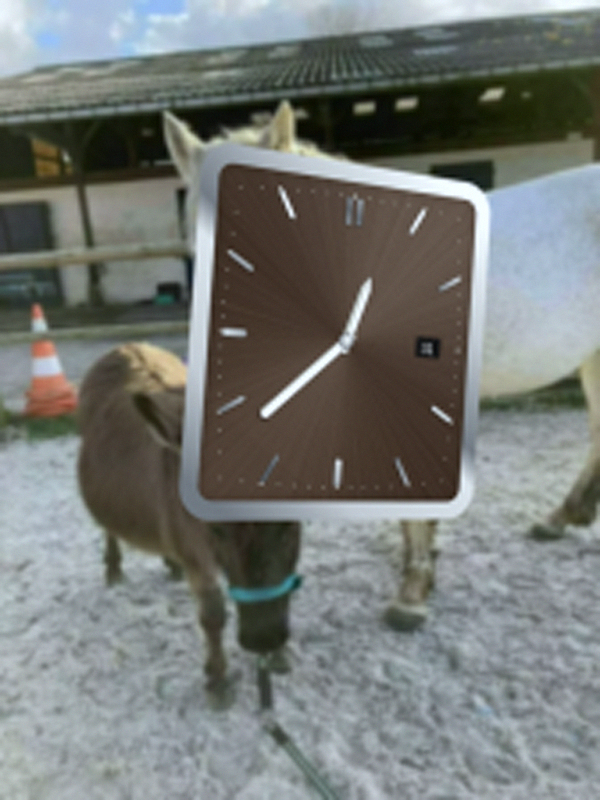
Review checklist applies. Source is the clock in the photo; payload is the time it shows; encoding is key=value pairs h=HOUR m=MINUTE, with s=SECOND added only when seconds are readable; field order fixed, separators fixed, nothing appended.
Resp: h=12 m=38
